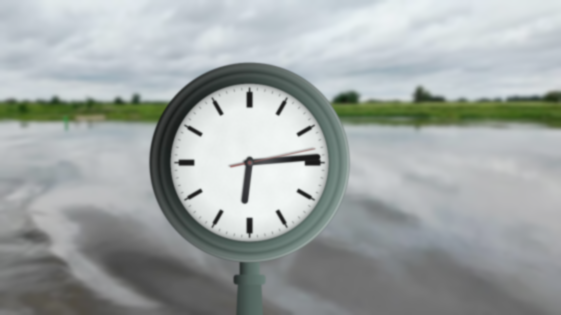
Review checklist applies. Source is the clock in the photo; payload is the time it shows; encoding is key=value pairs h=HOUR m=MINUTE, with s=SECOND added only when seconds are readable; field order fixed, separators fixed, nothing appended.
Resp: h=6 m=14 s=13
